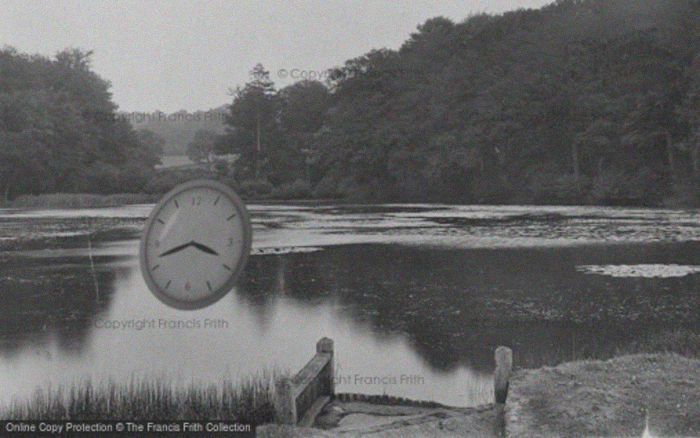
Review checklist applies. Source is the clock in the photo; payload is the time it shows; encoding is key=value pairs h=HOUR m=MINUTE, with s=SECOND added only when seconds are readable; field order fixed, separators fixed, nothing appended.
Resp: h=3 m=42
